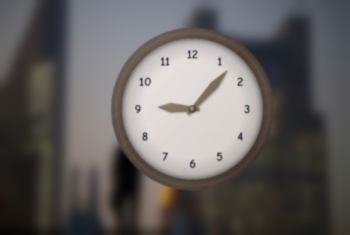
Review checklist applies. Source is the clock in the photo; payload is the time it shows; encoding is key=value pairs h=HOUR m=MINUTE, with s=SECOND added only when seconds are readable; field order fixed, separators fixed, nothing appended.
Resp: h=9 m=7
